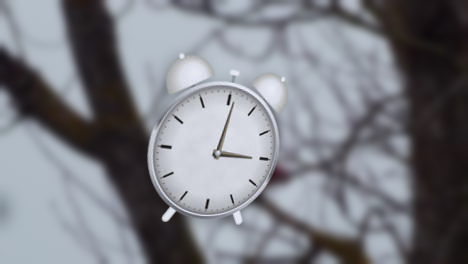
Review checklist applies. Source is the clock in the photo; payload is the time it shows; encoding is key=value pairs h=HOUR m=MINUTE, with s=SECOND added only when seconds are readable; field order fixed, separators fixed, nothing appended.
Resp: h=3 m=1
